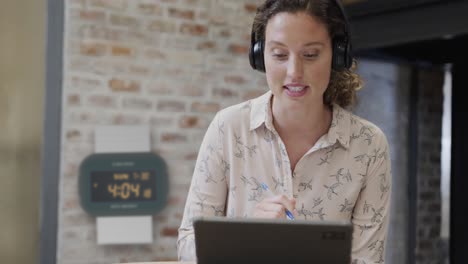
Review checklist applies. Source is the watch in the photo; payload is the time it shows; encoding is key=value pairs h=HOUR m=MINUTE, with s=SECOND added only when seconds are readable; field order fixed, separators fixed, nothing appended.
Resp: h=4 m=4
